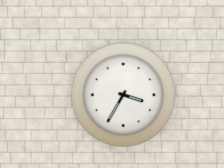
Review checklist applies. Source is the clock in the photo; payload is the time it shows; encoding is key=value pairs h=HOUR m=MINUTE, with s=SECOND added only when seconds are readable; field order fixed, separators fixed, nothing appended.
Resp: h=3 m=35
